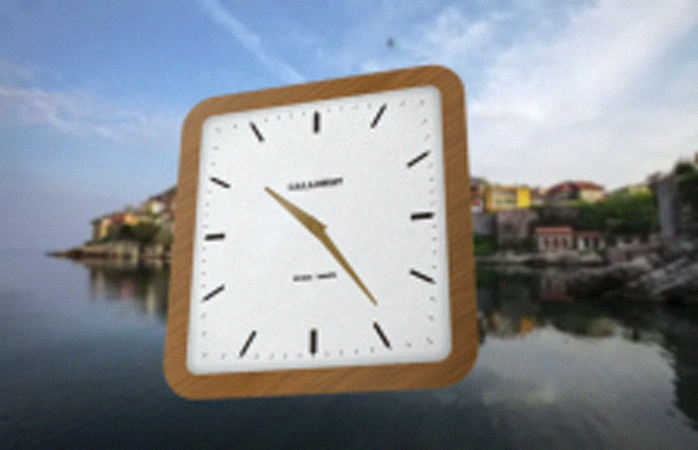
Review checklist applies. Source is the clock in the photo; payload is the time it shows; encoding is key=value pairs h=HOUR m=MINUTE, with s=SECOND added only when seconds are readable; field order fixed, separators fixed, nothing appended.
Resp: h=10 m=24
